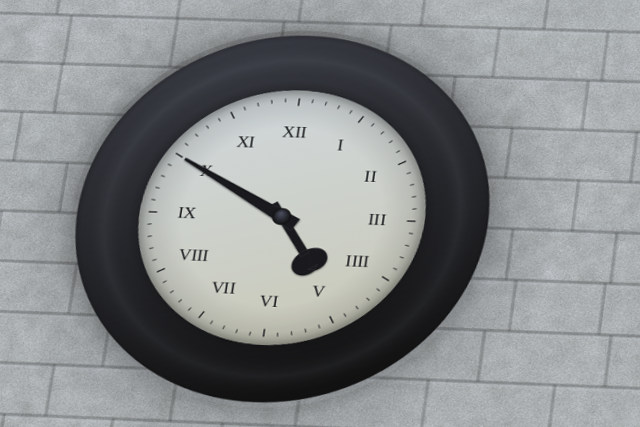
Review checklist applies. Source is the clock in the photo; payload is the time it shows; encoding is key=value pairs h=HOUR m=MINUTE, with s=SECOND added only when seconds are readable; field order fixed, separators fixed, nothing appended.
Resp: h=4 m=50
